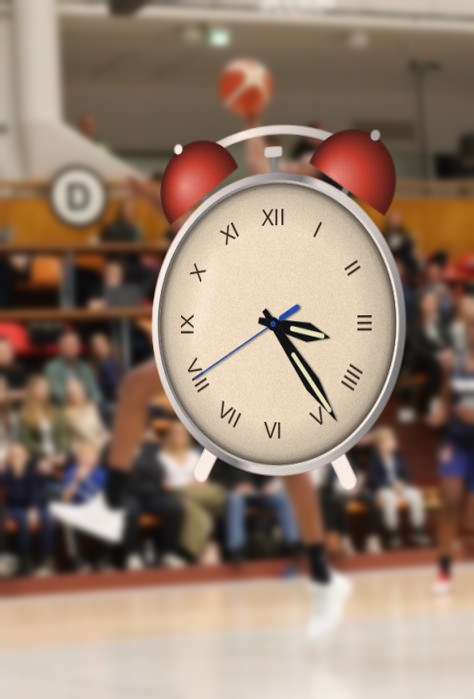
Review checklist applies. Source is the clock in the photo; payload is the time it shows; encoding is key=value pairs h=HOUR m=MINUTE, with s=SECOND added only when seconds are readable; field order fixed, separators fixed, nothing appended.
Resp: h=3 m=23 s=40
